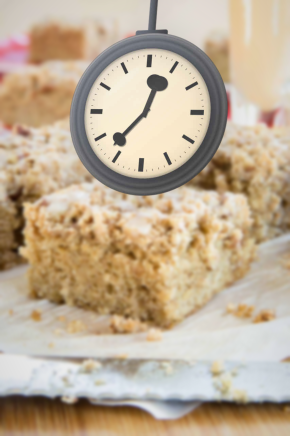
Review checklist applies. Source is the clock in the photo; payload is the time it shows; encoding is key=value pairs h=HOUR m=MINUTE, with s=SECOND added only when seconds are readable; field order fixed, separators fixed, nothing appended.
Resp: h=12 m=37
